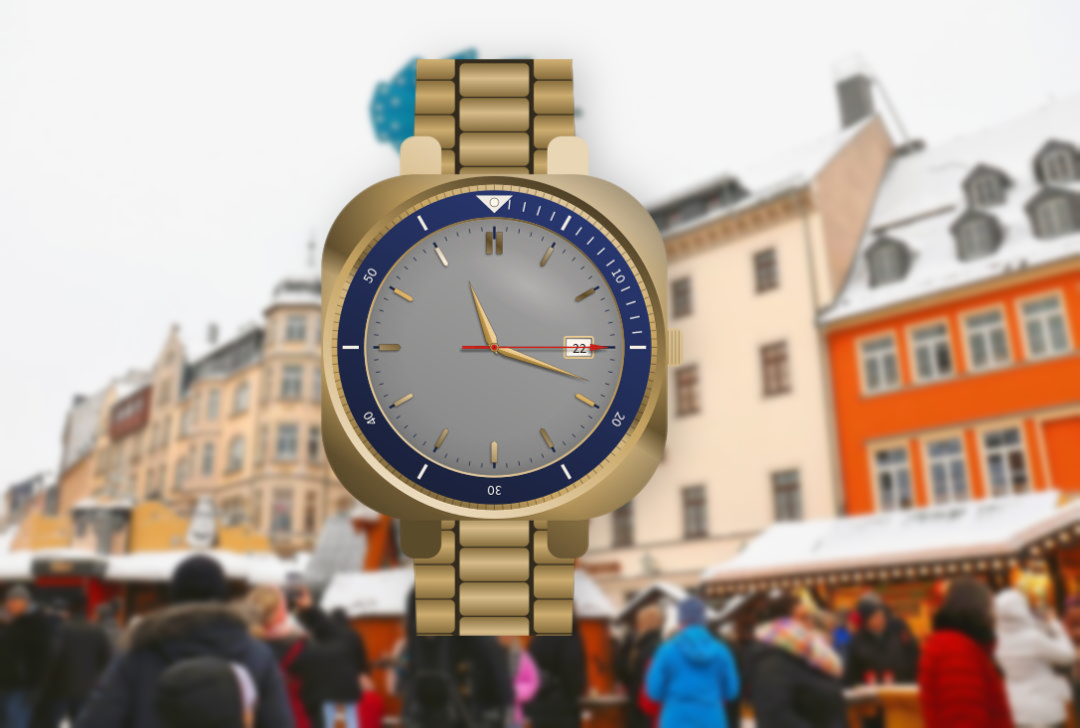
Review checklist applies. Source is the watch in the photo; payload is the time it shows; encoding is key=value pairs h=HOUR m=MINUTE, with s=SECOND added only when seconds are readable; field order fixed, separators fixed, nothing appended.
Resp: h=11 m=18 s=15
